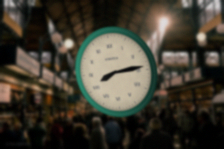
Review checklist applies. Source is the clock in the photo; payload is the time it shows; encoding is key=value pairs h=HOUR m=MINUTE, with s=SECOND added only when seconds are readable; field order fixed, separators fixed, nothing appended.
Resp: h=8 m=14
